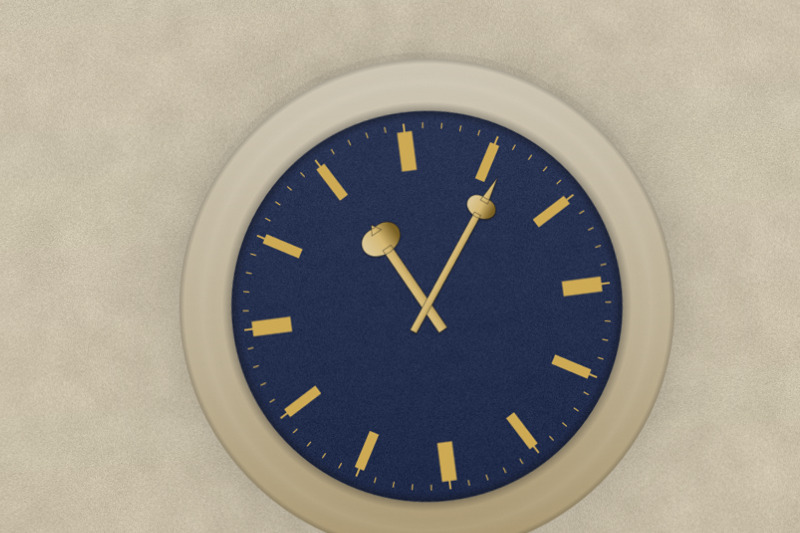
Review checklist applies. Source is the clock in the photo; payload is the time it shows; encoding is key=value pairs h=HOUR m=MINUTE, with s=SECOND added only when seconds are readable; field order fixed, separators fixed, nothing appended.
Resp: h=11 m=6
